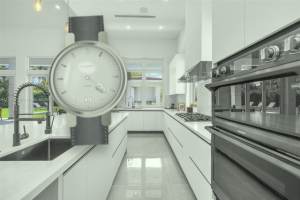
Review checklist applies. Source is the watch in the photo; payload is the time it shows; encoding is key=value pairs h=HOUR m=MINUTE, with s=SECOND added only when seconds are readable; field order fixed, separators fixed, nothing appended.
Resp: h=4 m=22
